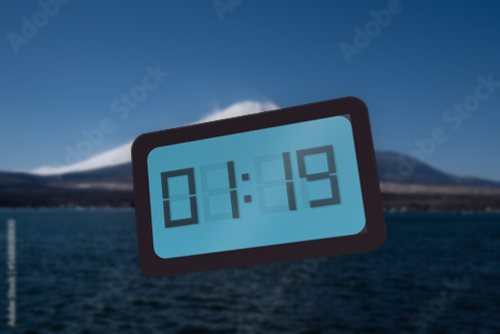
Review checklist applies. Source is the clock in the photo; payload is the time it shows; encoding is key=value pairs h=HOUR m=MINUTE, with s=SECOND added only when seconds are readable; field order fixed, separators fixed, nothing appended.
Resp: h=1 m=19
